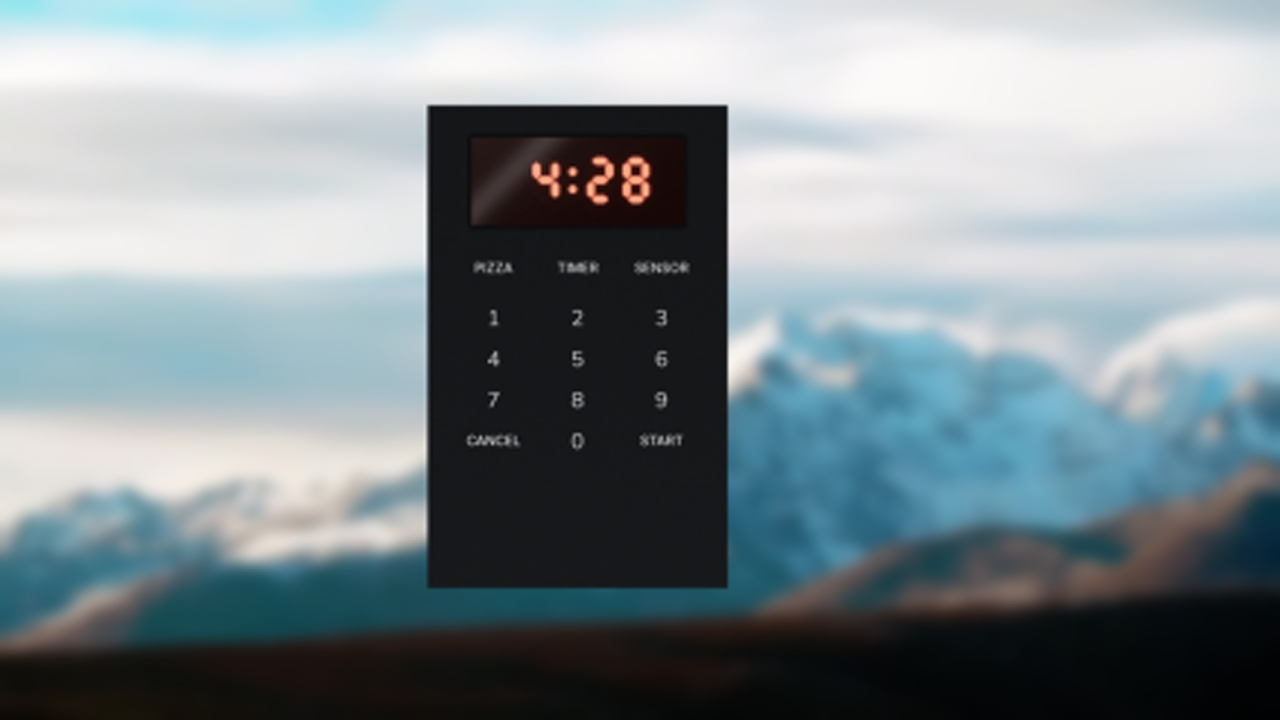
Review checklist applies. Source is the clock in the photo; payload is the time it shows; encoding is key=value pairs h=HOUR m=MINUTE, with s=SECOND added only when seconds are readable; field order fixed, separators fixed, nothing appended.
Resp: h=4 m=28
